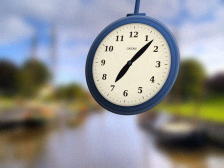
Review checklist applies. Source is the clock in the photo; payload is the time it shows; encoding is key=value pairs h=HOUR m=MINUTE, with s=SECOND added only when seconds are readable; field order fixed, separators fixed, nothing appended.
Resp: h=7 m=7
